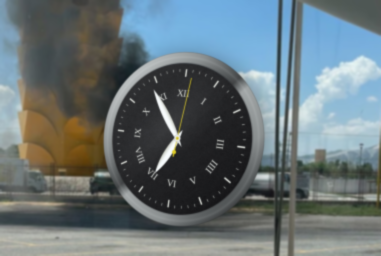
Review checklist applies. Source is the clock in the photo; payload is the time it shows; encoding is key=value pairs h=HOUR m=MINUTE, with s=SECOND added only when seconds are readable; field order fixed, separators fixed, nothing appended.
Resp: h=6 m=54 s=1
